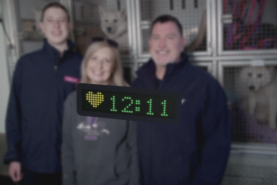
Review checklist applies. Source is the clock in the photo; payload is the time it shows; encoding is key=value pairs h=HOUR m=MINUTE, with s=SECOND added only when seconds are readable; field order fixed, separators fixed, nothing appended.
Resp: h=12 m=11
